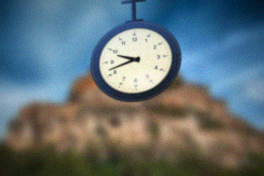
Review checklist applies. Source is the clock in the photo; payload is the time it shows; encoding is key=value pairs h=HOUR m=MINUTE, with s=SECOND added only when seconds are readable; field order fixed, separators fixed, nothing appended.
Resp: h=9 m=42
